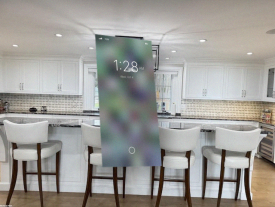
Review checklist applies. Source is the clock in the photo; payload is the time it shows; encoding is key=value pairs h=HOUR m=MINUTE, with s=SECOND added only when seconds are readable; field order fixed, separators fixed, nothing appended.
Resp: h=1 m=28
